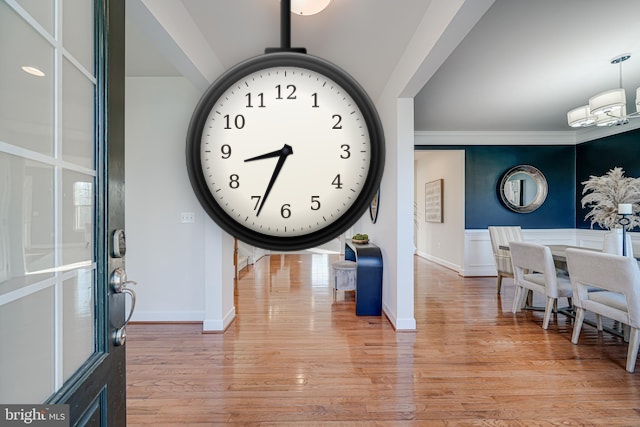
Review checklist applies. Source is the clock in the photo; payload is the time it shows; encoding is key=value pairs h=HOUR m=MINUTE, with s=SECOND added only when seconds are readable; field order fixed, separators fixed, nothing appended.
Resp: h=8 m=34
